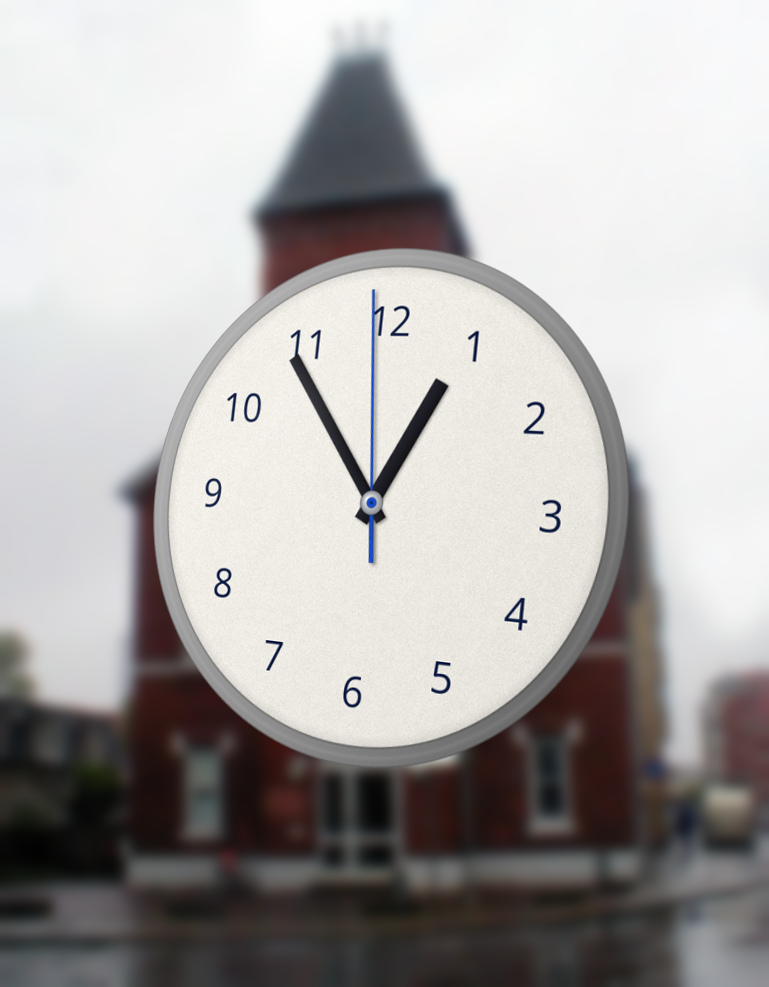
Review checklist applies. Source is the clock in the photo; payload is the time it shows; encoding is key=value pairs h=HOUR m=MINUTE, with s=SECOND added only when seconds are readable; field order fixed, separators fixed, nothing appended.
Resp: h=12 m=53 s=59
